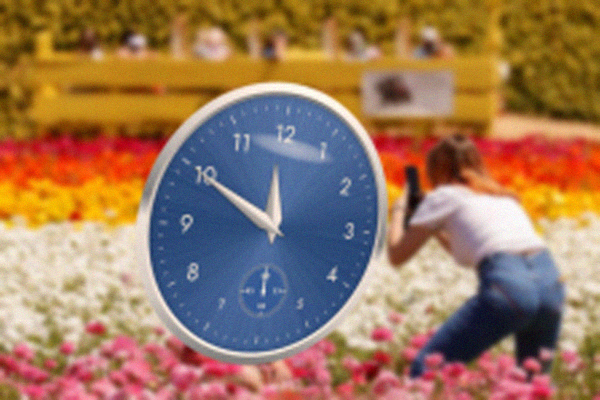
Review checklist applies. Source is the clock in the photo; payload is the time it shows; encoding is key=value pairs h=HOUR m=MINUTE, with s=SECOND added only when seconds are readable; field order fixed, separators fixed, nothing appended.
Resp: h=11 m=50
